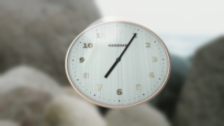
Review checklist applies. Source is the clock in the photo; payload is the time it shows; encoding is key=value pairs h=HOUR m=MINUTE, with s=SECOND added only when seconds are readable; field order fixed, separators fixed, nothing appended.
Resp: h=7 m=5
